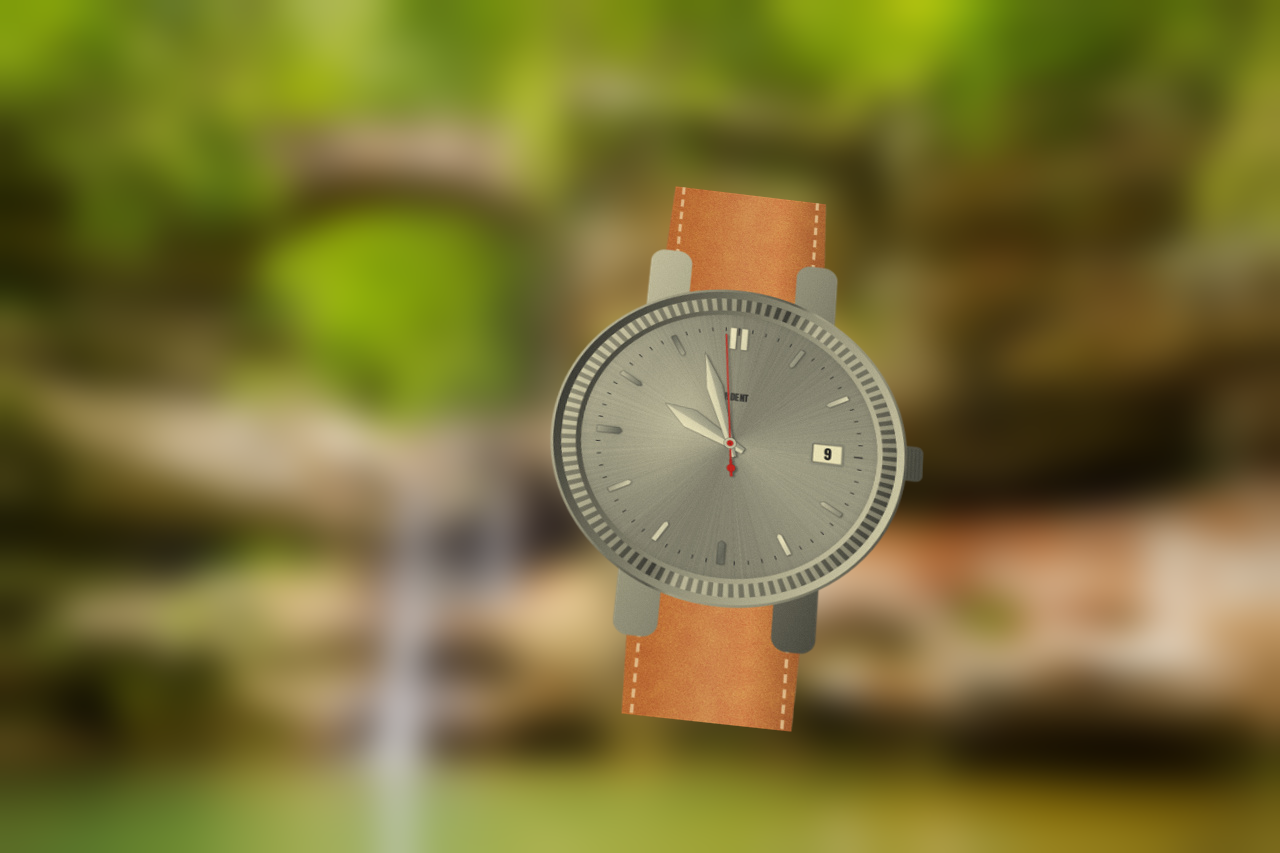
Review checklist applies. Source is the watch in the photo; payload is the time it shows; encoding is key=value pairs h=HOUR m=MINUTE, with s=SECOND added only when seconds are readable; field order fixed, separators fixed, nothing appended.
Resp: h=9 m=56 s=59
